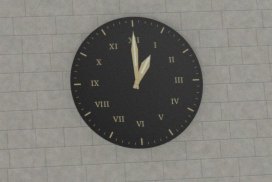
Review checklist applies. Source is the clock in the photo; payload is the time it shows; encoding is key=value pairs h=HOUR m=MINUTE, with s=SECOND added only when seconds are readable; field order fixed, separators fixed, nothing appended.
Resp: h=1 m=0
